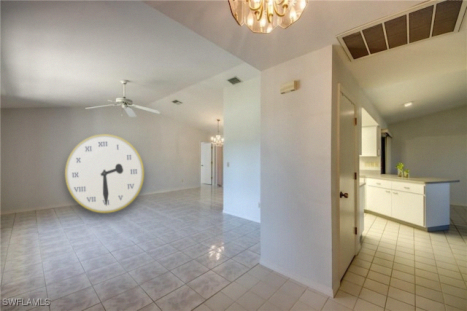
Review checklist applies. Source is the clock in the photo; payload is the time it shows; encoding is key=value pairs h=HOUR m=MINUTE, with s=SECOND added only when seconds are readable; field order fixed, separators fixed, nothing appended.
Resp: h=2 m=30
